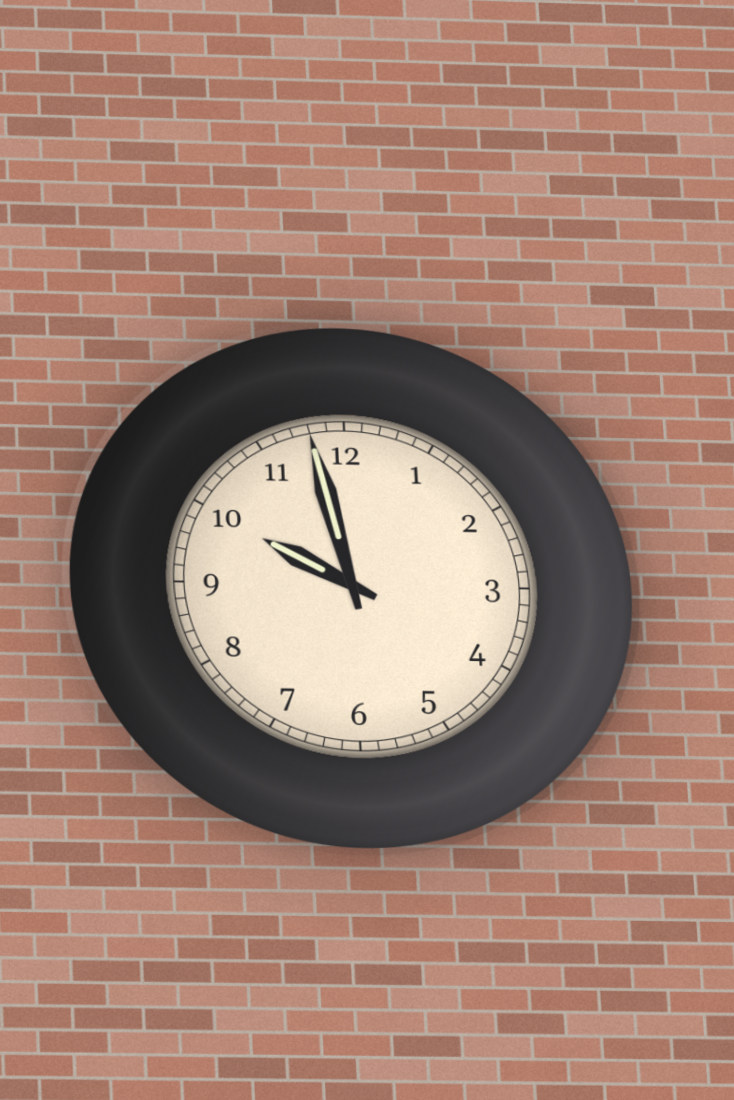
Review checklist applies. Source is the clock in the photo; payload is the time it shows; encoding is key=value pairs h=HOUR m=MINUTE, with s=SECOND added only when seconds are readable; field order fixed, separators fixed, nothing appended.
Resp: h=9 m=58
